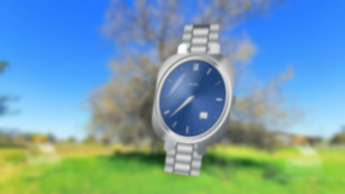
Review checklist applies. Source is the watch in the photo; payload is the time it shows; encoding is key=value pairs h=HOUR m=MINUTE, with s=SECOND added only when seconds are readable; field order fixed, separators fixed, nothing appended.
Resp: h=7 m=38
